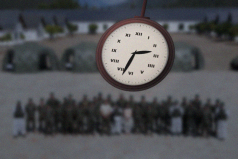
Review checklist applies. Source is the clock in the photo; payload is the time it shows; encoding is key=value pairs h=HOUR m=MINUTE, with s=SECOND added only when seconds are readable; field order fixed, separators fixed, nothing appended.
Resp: h=2 m=33
